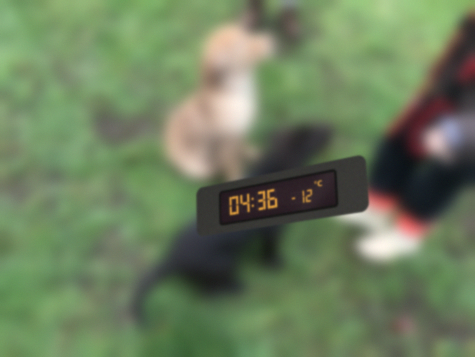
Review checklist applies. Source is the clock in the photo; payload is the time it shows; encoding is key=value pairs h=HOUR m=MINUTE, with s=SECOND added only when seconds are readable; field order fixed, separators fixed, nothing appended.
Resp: h=4 m=36
